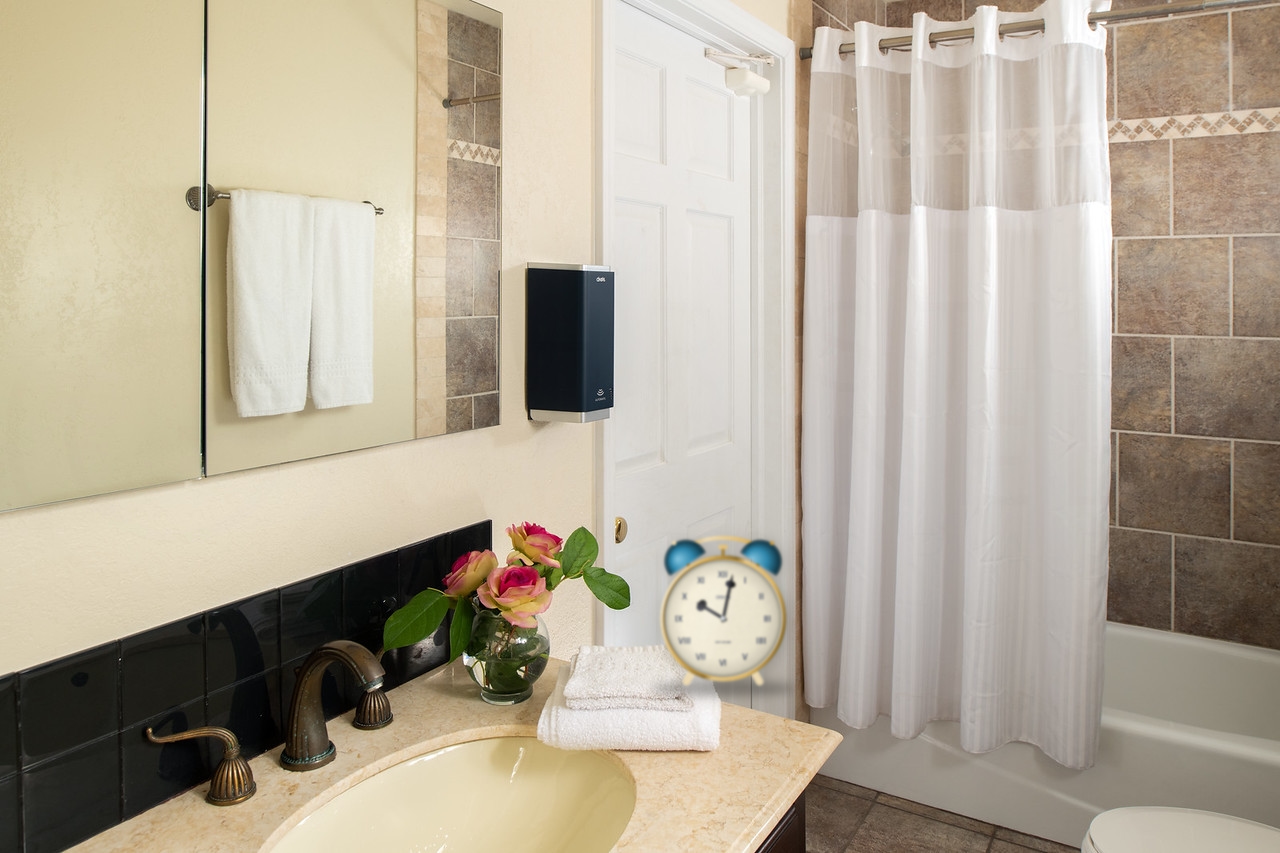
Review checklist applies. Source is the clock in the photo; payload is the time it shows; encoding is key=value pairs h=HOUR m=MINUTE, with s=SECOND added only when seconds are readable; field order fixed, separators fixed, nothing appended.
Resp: h=10 m=2
